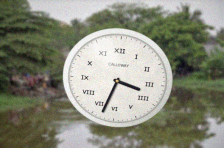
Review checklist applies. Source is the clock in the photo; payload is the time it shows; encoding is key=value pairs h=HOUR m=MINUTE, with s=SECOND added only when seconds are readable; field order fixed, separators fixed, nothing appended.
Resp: h=3 m=33
